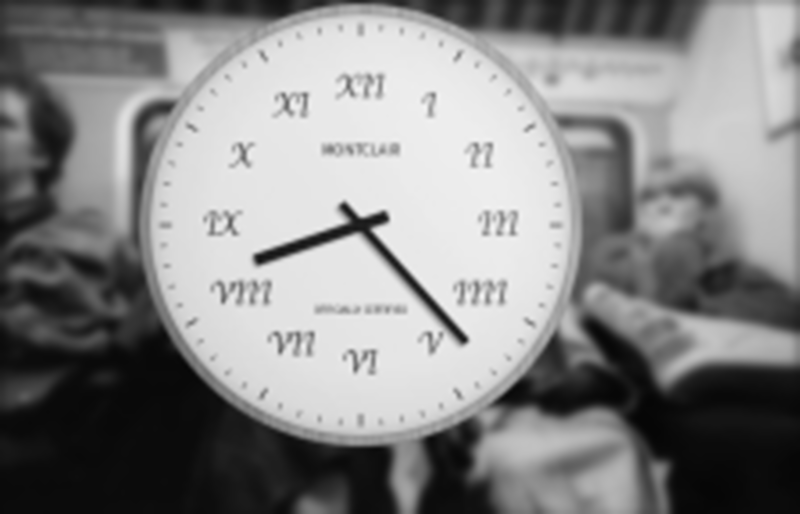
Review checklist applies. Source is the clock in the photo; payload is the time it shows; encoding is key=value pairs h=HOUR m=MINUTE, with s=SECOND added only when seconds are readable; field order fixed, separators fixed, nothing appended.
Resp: h=8 m=23
